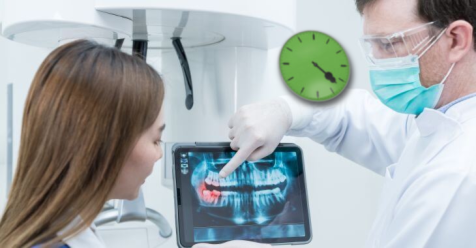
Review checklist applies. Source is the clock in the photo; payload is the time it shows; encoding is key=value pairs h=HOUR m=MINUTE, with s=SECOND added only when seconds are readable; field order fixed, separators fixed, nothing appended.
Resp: h=4 m=22
